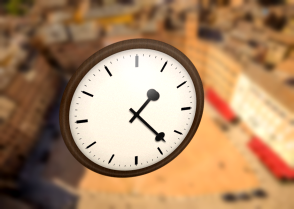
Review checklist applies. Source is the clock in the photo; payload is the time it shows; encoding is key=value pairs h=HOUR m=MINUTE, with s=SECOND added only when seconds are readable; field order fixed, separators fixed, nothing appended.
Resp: h=1 m=23
